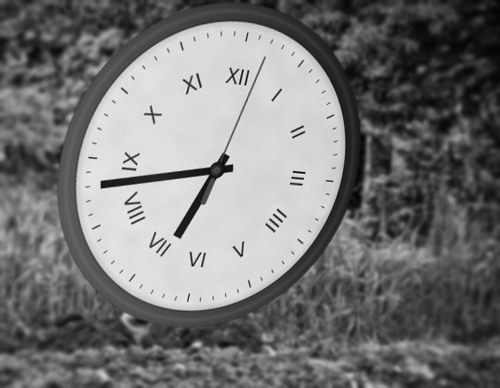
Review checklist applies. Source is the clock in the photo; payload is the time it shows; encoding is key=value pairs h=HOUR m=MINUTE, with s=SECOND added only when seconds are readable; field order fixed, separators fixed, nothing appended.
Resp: h=6 m=43 s=2
